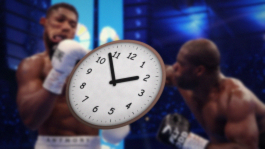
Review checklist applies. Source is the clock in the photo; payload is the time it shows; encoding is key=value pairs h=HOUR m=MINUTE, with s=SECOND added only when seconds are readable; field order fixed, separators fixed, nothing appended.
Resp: h=1 m=53
